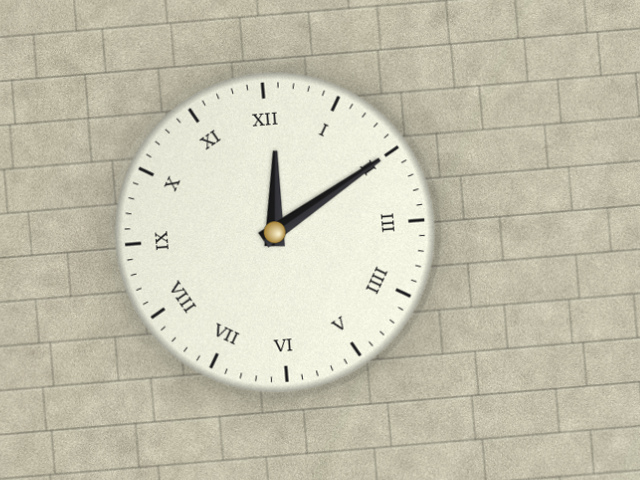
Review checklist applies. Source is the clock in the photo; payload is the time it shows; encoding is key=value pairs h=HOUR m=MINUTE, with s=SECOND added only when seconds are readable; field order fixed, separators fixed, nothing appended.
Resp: h=12 m=10
